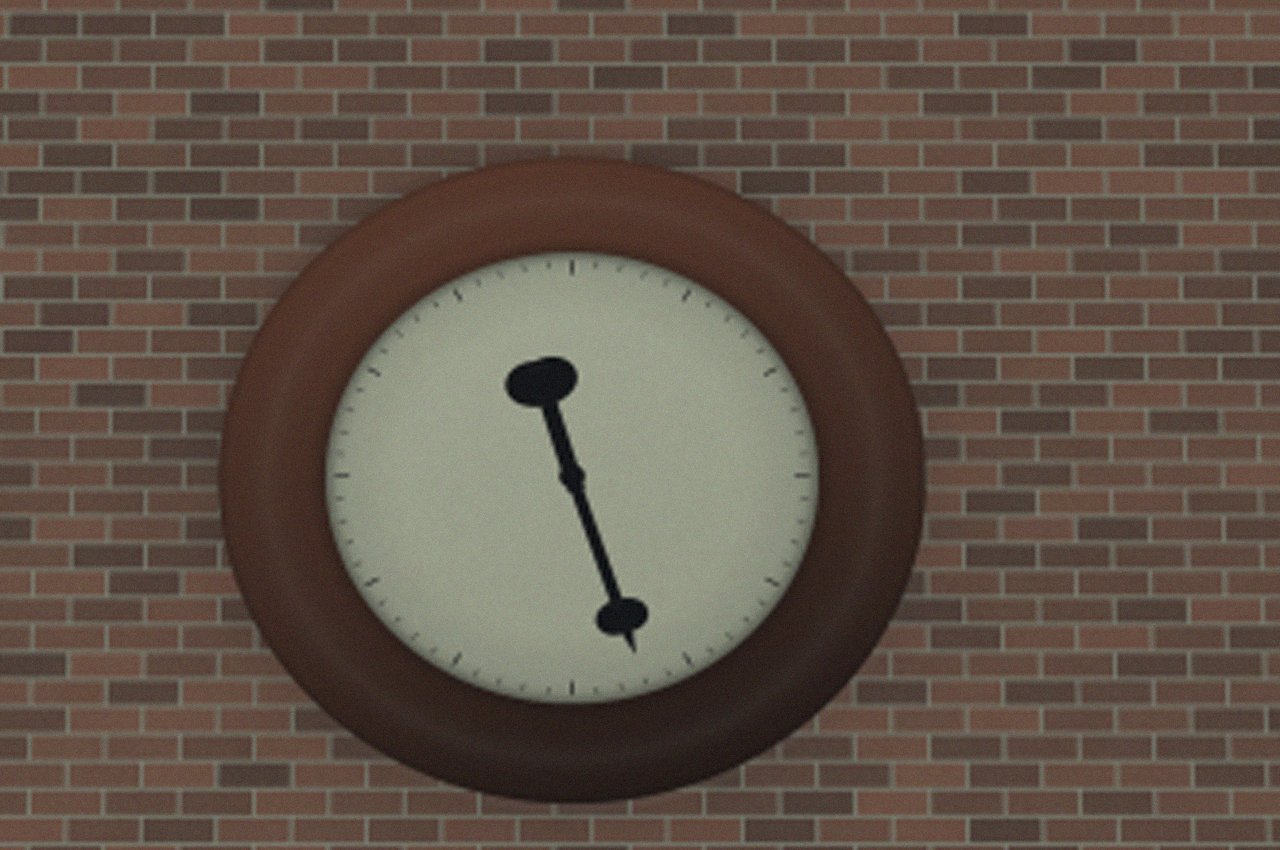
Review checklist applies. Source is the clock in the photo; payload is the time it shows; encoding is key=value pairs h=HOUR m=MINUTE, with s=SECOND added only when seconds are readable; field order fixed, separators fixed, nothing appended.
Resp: h=11 m=27
